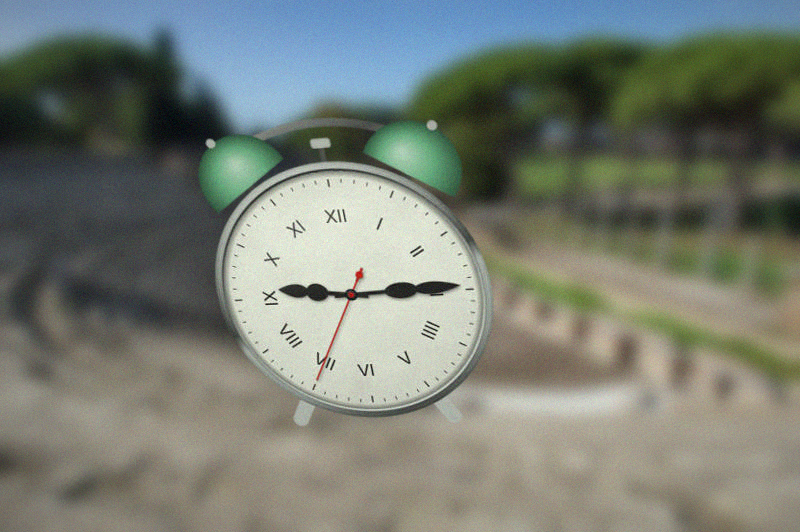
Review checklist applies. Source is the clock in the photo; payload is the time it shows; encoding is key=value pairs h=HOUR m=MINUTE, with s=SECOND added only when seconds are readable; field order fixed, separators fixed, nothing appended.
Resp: h=9 m=14 s=35
